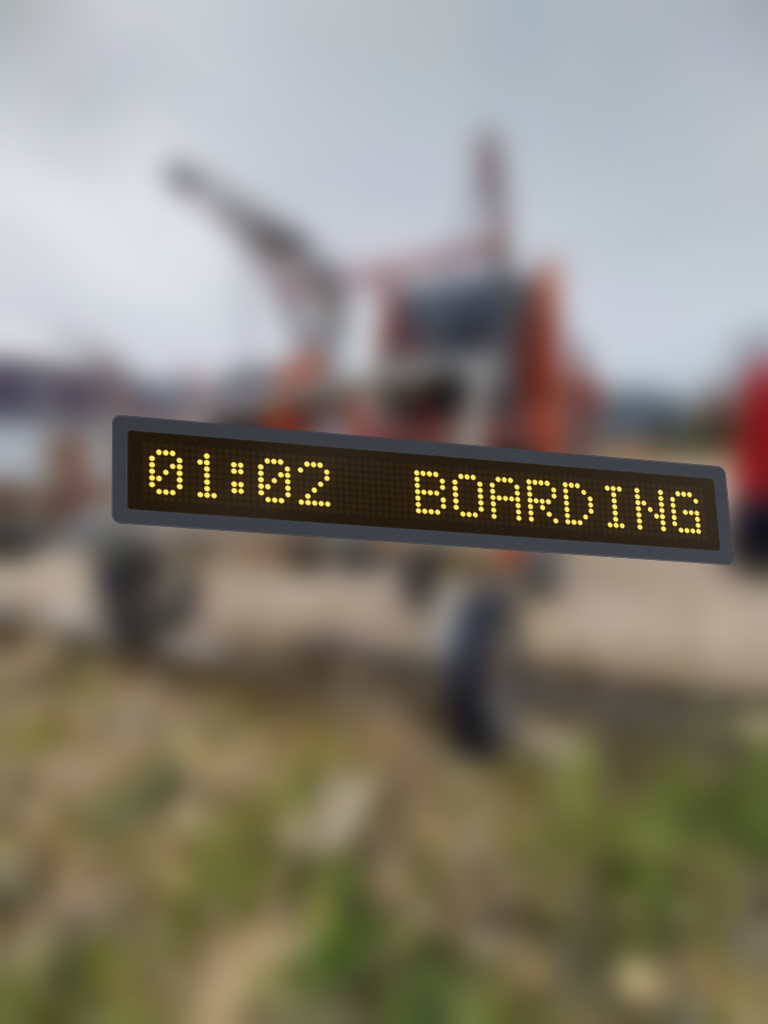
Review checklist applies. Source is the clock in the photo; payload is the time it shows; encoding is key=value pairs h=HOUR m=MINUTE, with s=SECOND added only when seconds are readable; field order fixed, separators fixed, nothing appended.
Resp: h=1 m=2
